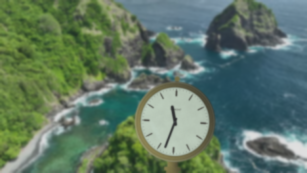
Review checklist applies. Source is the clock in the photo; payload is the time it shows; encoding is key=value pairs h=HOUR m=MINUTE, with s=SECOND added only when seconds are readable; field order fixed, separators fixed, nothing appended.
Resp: h=11 m=33
